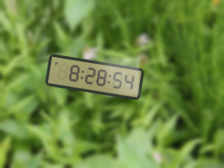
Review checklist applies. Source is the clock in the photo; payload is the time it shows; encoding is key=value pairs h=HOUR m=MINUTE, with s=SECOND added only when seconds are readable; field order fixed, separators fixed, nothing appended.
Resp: h=8 m=28 s=54
